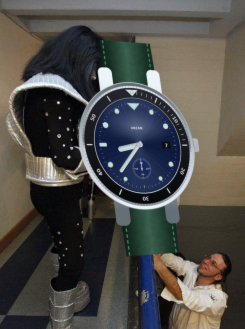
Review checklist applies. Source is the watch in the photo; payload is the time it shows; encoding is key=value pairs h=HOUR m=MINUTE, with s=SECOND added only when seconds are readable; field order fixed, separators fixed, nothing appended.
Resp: h=8 m=37
